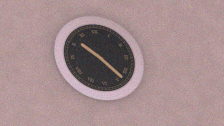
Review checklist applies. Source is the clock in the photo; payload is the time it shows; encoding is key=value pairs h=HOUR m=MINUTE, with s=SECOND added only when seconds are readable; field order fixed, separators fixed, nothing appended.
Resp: h=10 m=23
